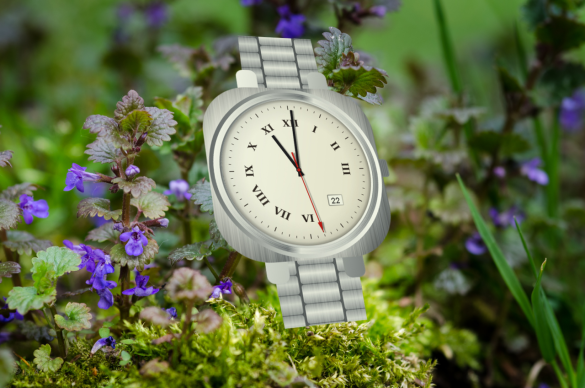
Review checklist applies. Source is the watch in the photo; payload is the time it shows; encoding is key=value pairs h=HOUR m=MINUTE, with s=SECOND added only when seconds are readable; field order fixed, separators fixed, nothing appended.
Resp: h=11 m=0 s=28
